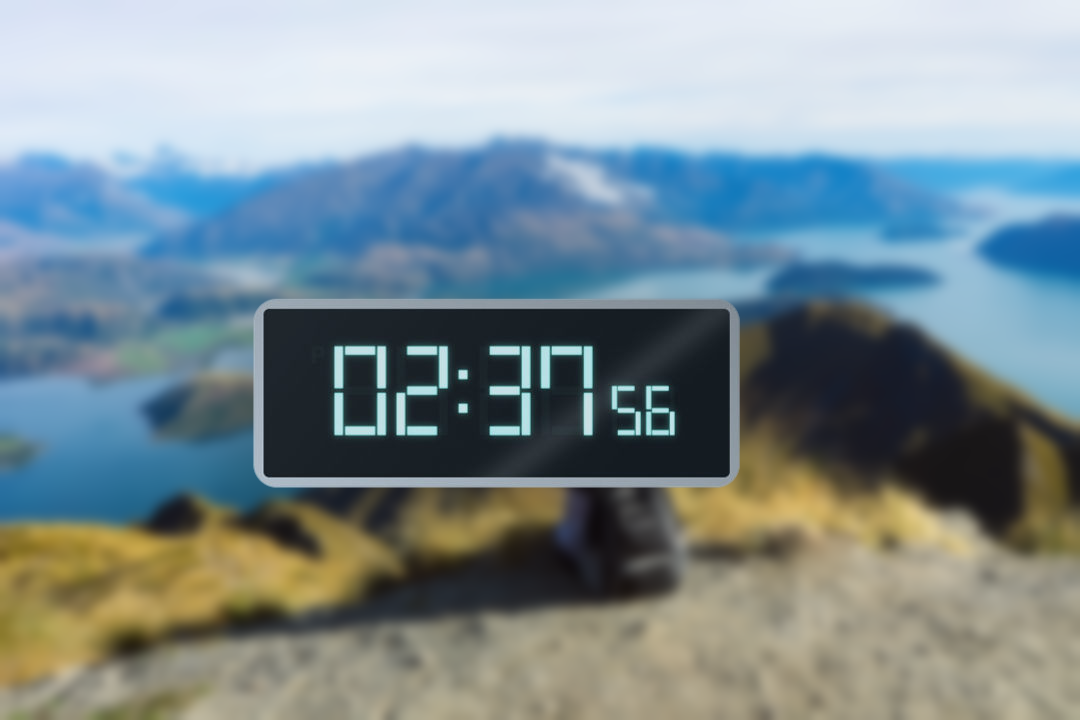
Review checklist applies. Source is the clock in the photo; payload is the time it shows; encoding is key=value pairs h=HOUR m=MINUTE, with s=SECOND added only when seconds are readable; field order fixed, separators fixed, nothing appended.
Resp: h=2 m=37 s=56
